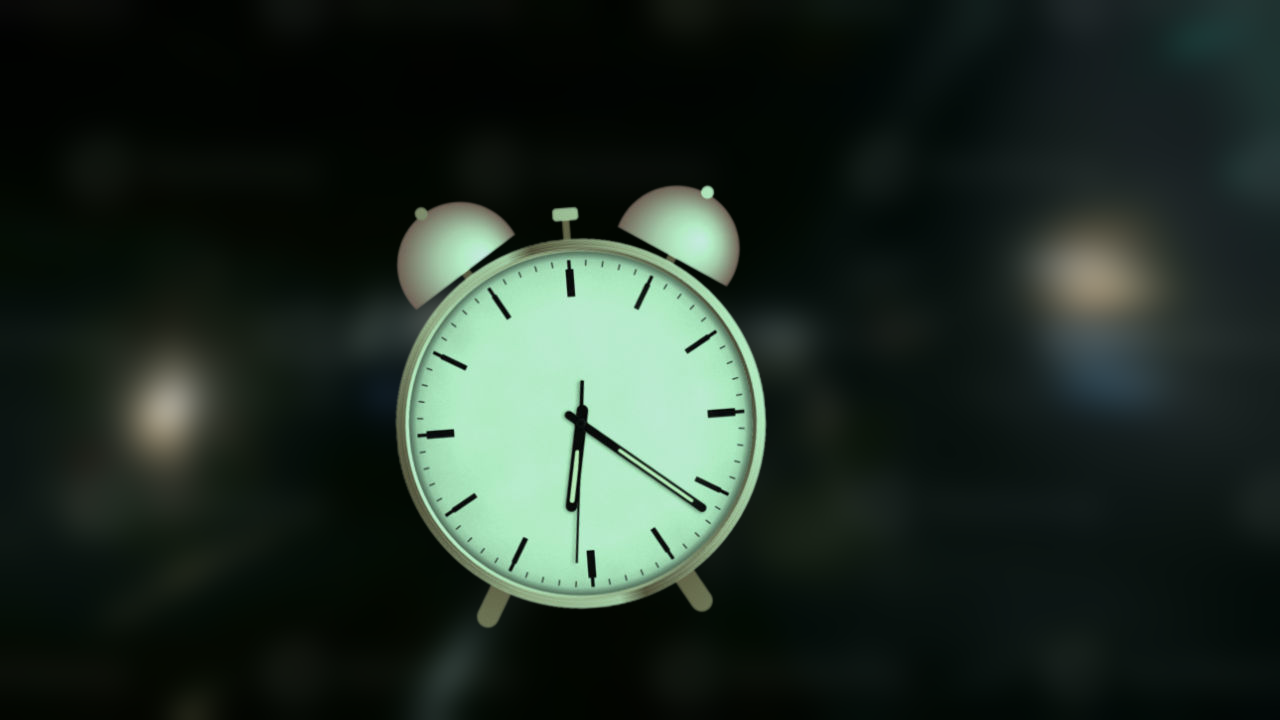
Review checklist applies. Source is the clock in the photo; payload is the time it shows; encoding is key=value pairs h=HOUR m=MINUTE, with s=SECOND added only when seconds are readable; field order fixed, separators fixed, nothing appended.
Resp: h=6 m=21 s=31
